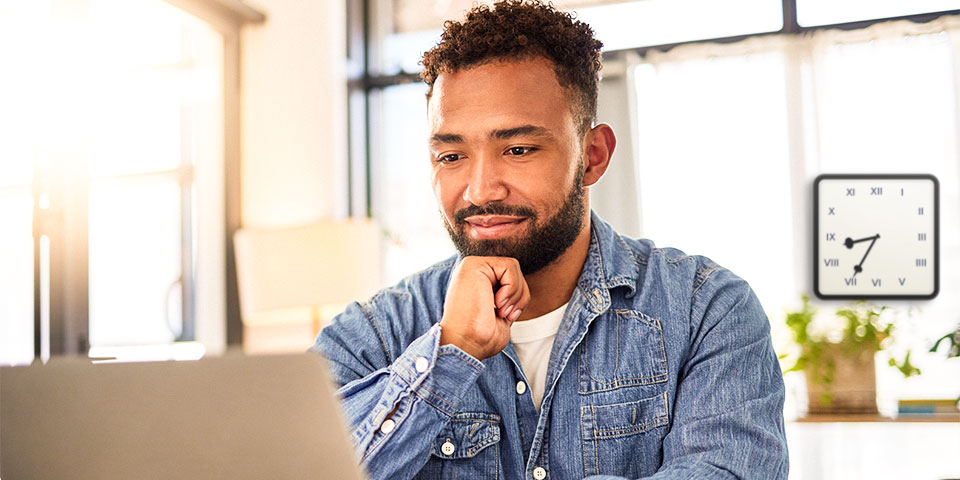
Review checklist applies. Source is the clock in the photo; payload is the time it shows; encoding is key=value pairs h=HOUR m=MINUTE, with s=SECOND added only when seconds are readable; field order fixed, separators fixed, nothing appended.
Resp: h=8 m=35
